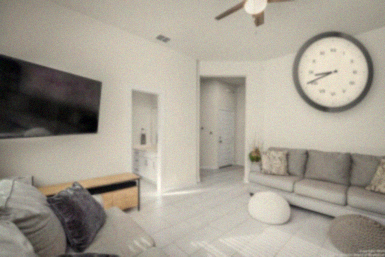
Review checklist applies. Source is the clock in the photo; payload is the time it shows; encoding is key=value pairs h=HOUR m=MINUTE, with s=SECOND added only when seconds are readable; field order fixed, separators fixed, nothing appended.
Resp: h=8 m=41
